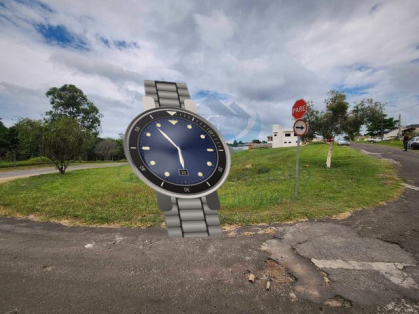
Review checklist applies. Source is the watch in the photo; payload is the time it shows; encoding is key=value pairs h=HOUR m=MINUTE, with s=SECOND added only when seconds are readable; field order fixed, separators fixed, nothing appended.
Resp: h=5 m=54
